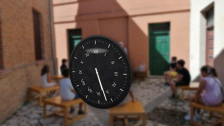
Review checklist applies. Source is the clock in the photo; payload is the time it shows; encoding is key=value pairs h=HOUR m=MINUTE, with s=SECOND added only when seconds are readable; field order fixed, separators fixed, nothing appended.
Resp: h=5 m=27
